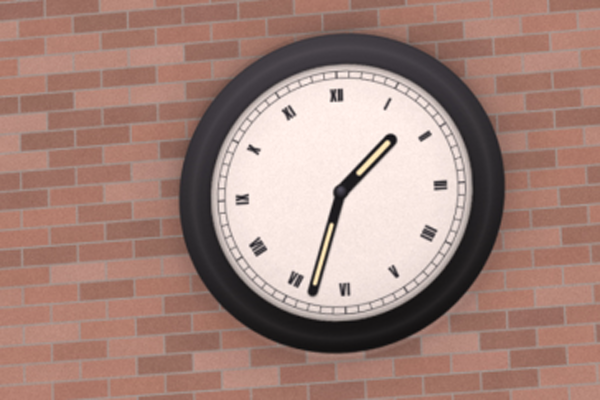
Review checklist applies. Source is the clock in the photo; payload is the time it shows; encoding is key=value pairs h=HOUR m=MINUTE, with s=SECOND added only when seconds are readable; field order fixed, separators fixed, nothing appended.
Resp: h=1 m=33
